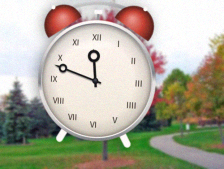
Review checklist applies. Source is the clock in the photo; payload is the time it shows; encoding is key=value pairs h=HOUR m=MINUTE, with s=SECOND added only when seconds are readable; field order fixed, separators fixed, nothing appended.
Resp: h=11 m=48
